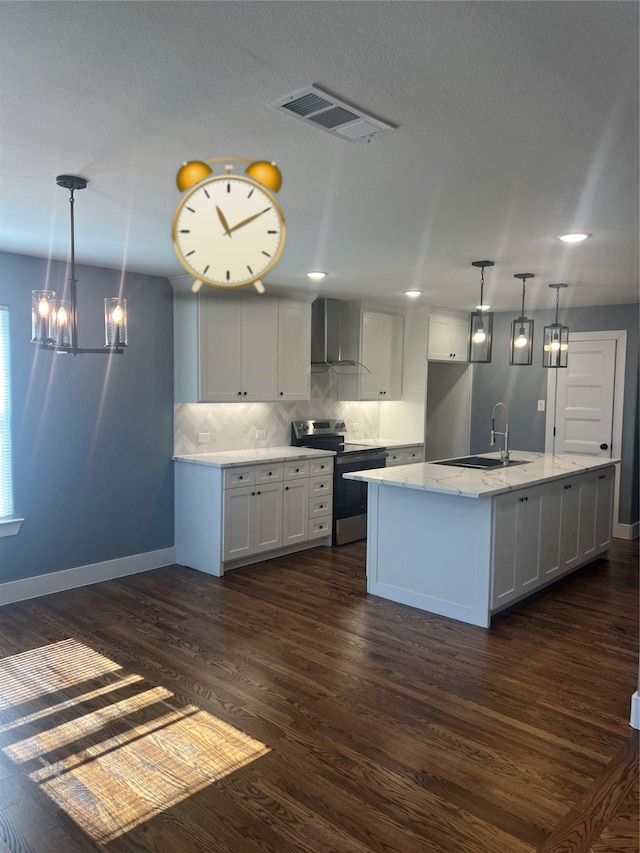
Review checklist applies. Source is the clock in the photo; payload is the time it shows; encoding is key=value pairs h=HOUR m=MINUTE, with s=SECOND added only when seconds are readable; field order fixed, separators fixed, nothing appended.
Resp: h=11 m=10
